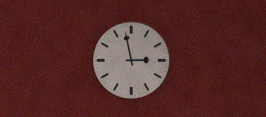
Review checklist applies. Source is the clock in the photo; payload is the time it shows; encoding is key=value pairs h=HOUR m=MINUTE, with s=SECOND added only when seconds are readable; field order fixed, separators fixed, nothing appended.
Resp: h=2 m=58
